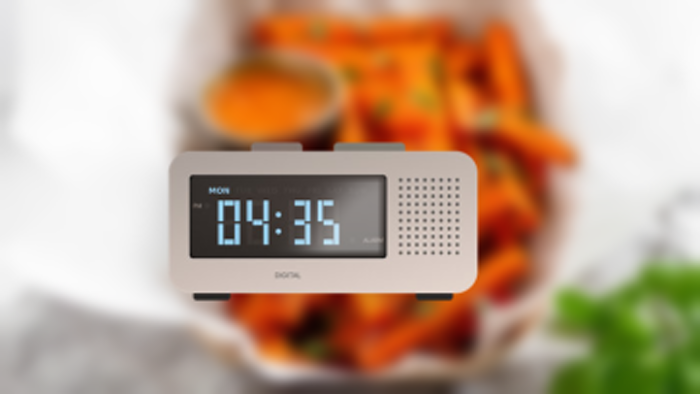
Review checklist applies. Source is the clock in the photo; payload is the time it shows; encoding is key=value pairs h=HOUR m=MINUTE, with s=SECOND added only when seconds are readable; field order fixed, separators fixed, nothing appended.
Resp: h=4 m=35
